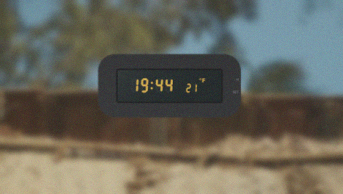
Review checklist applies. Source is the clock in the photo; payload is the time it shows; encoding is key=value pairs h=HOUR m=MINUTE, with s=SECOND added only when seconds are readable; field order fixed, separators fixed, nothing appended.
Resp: h=19 m=44
